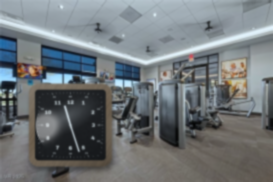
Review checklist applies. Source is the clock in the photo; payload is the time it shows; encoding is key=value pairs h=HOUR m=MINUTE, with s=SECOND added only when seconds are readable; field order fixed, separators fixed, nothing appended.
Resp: h=11 m=27
